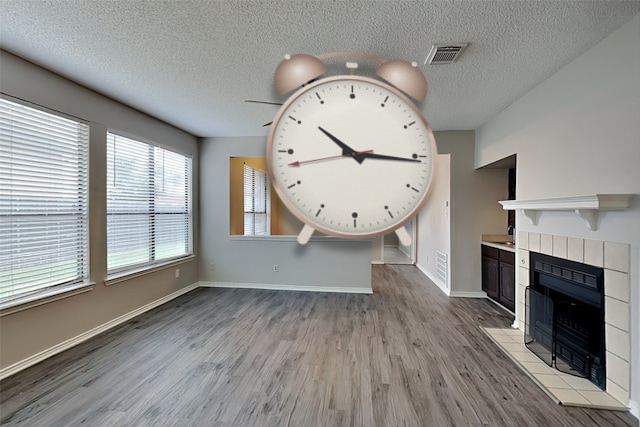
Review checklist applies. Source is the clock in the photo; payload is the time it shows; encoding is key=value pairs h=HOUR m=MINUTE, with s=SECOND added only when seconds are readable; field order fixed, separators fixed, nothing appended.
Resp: h=10 m=15 s=43
